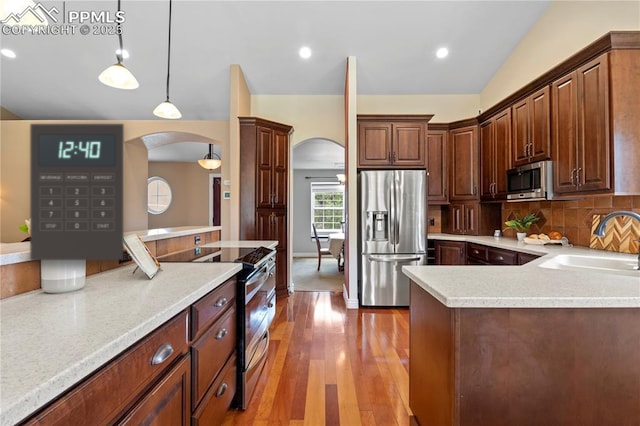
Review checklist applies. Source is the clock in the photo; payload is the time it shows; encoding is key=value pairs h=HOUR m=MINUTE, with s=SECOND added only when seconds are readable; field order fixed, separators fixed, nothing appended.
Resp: h=12 m=40
